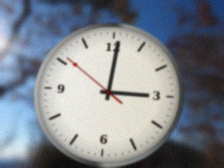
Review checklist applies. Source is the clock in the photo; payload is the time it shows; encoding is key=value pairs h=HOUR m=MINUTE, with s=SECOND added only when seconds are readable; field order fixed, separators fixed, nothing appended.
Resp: h=3 m=0 s=51
